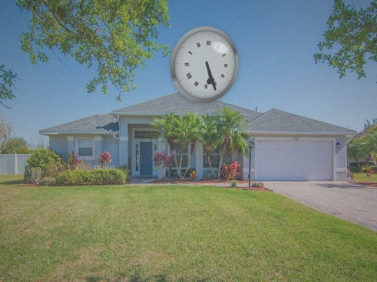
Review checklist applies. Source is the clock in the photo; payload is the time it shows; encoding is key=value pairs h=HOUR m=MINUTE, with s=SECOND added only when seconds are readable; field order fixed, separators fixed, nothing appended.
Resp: h=5 m=26
